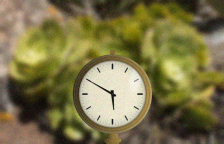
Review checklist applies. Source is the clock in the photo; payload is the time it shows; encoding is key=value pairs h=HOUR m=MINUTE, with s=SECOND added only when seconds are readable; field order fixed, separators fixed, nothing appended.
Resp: h=5 m=50
